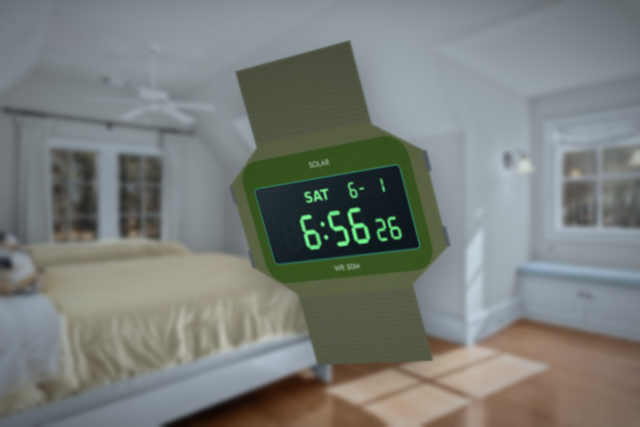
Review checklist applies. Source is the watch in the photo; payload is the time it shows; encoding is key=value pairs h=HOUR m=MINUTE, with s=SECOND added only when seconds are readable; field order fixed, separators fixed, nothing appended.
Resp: h=6 m=56 s=26
